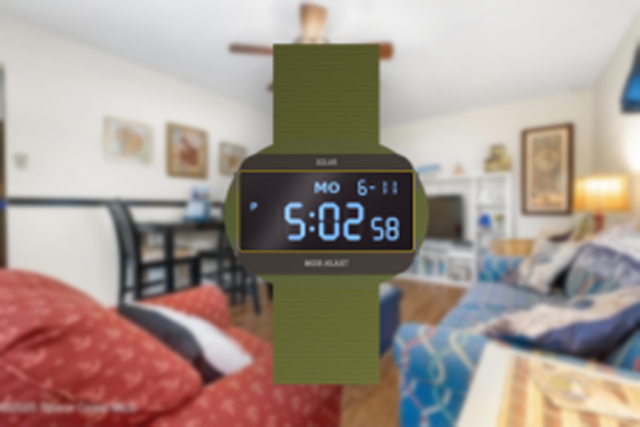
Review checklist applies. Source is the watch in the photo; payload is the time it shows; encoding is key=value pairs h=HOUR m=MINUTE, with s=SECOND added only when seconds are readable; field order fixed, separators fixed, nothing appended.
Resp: h=5 m=2 s=58
